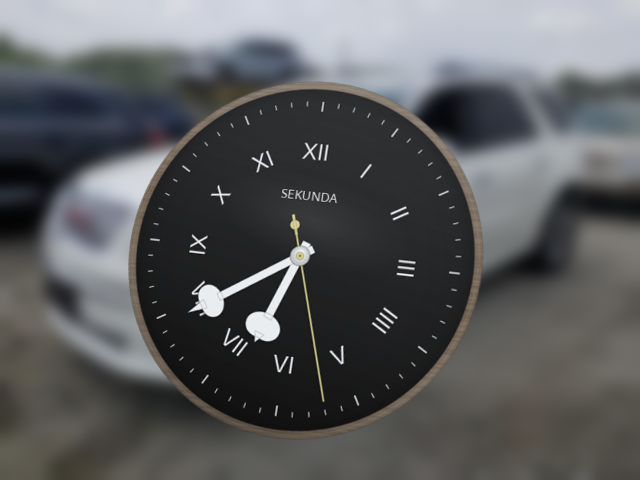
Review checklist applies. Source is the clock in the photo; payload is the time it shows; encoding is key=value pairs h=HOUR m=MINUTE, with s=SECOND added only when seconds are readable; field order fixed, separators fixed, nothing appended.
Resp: h=6 m=39 s=27
